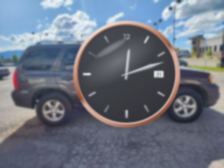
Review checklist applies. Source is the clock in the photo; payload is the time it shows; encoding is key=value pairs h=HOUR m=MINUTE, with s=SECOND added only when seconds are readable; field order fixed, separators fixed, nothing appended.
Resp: h=12 m=12
